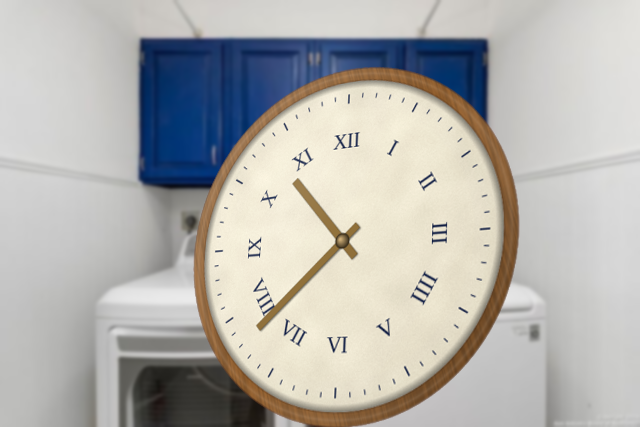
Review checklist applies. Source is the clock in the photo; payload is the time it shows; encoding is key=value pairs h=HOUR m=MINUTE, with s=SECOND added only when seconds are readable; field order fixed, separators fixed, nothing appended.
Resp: h=10 m=38
